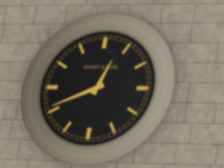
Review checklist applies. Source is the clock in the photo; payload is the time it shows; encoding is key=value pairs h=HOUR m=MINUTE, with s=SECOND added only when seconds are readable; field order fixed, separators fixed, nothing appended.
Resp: h=12 m=41
